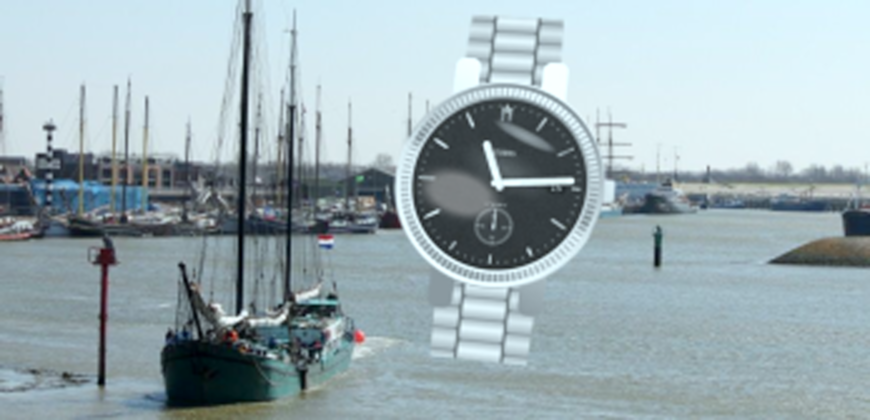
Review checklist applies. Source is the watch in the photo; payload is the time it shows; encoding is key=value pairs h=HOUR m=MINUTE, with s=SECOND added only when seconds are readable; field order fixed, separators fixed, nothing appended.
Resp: h=11 m=14
